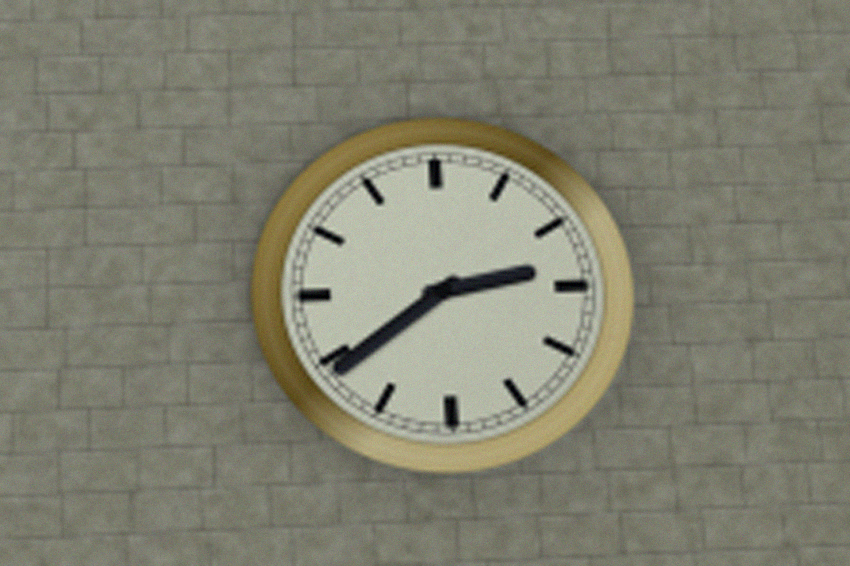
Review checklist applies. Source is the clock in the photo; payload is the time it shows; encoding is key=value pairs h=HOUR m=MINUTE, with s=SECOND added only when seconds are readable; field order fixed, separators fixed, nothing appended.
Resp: h=2 m=39
